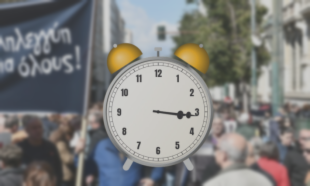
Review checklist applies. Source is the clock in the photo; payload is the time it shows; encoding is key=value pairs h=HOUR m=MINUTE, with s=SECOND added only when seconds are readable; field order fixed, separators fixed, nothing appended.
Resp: h=3 m=16
